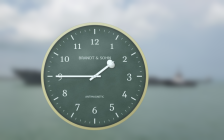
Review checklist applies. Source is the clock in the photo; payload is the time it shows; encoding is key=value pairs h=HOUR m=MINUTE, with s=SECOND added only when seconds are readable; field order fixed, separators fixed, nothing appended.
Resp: h=1 m=45
